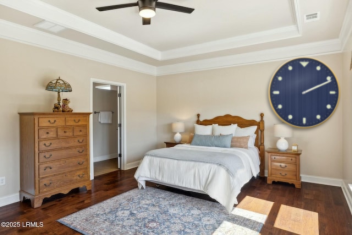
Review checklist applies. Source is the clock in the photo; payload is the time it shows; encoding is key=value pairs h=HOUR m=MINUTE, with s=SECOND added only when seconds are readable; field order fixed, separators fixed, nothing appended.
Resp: h=2 m=11
